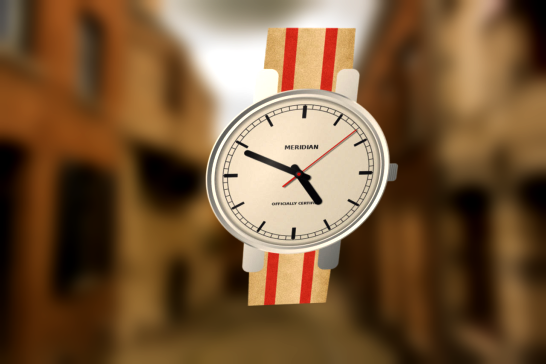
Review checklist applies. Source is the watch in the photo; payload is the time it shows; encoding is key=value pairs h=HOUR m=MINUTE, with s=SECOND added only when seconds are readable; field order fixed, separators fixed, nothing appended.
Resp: h=4 m=49 s=8
